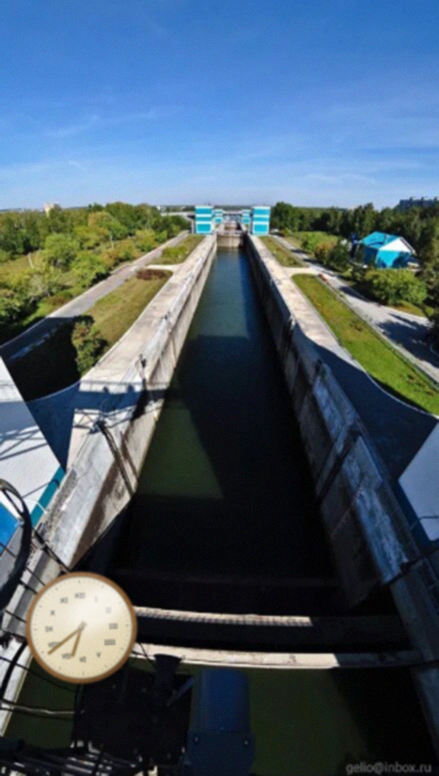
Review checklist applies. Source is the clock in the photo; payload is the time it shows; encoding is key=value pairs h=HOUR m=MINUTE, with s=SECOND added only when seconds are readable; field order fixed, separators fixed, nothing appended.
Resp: h=6 m=39
